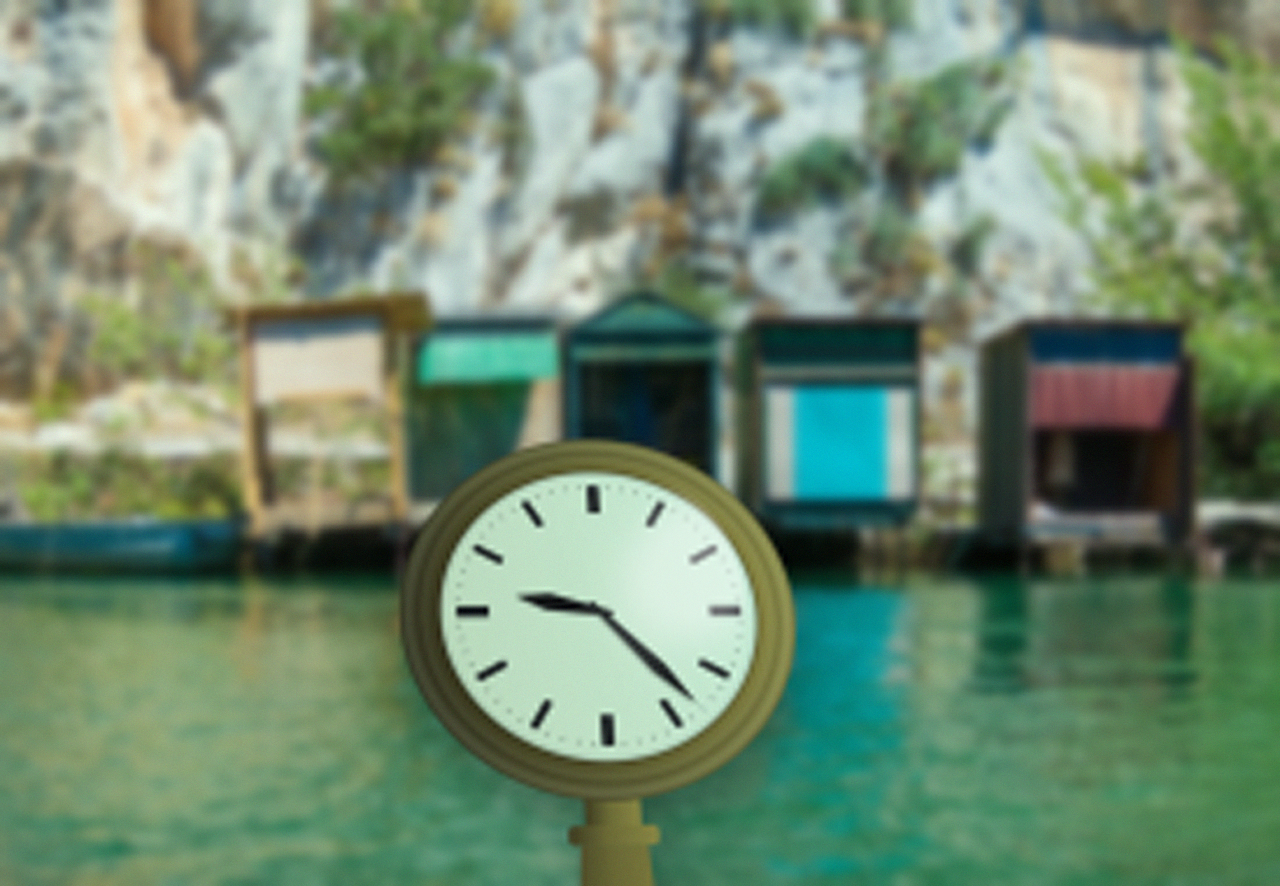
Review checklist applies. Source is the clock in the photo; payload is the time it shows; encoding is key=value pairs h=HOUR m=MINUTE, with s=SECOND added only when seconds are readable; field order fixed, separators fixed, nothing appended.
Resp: h=9 m=23
